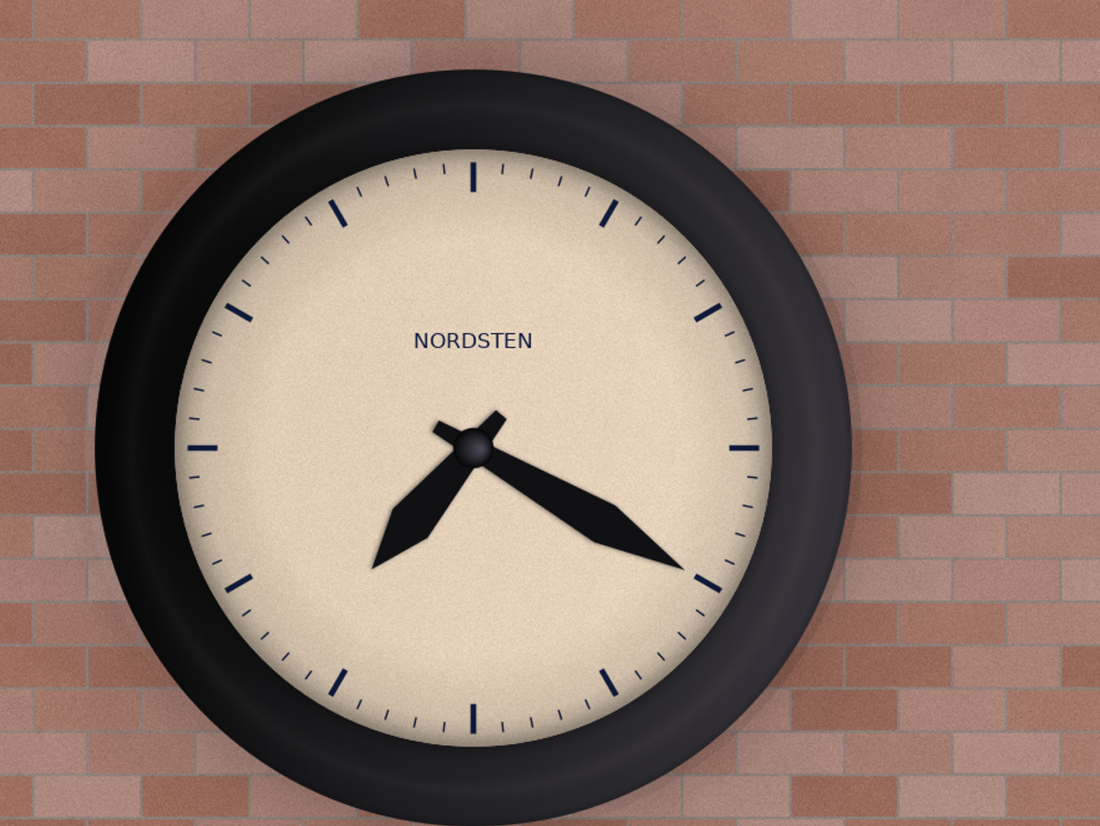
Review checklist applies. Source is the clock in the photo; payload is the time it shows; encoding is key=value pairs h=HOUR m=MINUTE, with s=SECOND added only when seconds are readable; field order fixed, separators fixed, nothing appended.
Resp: h=7 m=20
